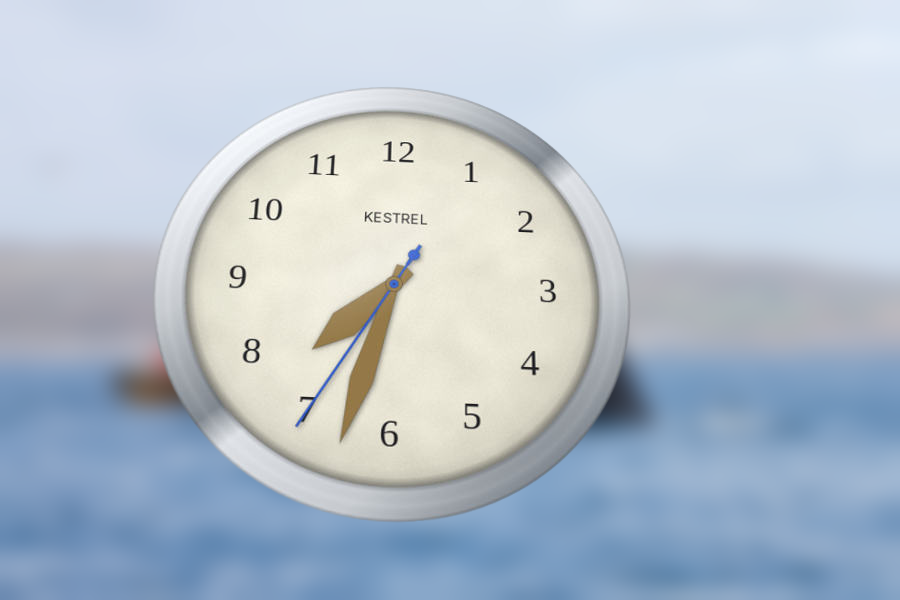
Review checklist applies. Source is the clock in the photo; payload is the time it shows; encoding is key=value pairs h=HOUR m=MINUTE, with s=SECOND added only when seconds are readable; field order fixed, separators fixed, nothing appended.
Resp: h=7 m=32 s=35
